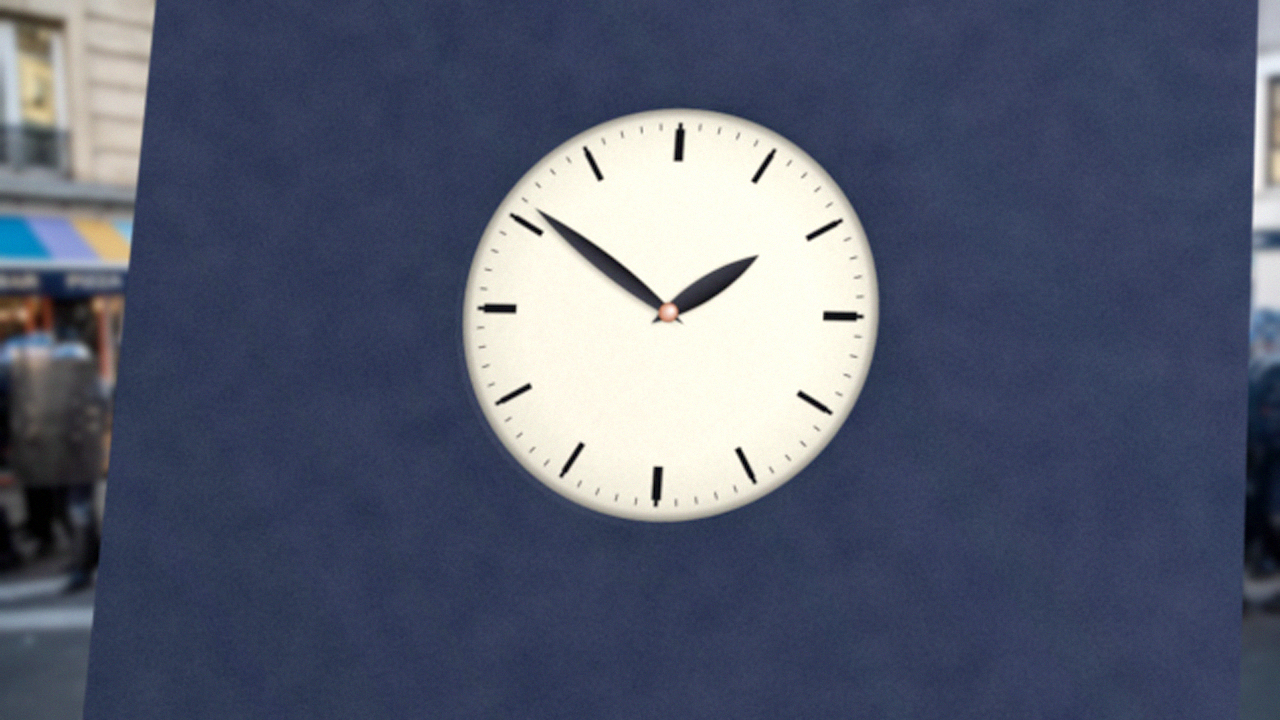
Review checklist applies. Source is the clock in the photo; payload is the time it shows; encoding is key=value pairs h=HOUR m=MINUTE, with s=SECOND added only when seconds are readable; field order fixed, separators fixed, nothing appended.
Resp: h=1 m=51
